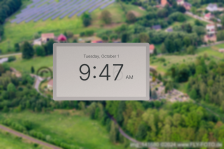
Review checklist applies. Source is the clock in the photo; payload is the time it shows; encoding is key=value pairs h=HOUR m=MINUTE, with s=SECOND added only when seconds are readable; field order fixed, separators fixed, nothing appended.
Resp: h=9 m=47
